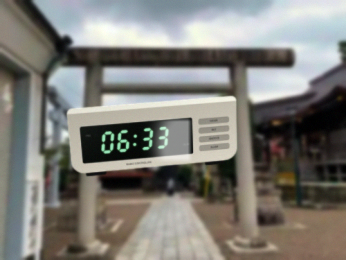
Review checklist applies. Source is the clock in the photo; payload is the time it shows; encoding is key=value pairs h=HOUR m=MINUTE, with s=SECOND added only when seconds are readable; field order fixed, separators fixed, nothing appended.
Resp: h=6 m=33
